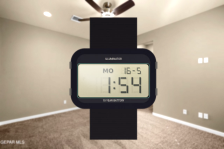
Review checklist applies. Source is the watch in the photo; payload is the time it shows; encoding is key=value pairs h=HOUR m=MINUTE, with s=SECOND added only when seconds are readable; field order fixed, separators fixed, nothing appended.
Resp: h=1 m=54
